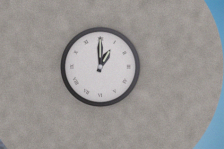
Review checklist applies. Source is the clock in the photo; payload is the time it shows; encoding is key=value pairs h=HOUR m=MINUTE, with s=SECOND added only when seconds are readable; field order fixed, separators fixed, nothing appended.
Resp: h=1 m=0
